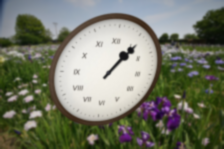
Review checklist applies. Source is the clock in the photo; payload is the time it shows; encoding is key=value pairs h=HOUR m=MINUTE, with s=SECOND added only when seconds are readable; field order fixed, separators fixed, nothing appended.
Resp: h=1 m=6
